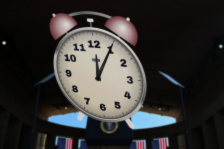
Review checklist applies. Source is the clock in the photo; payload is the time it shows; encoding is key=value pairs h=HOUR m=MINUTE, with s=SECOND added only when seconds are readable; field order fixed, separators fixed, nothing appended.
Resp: h=12 m=5
